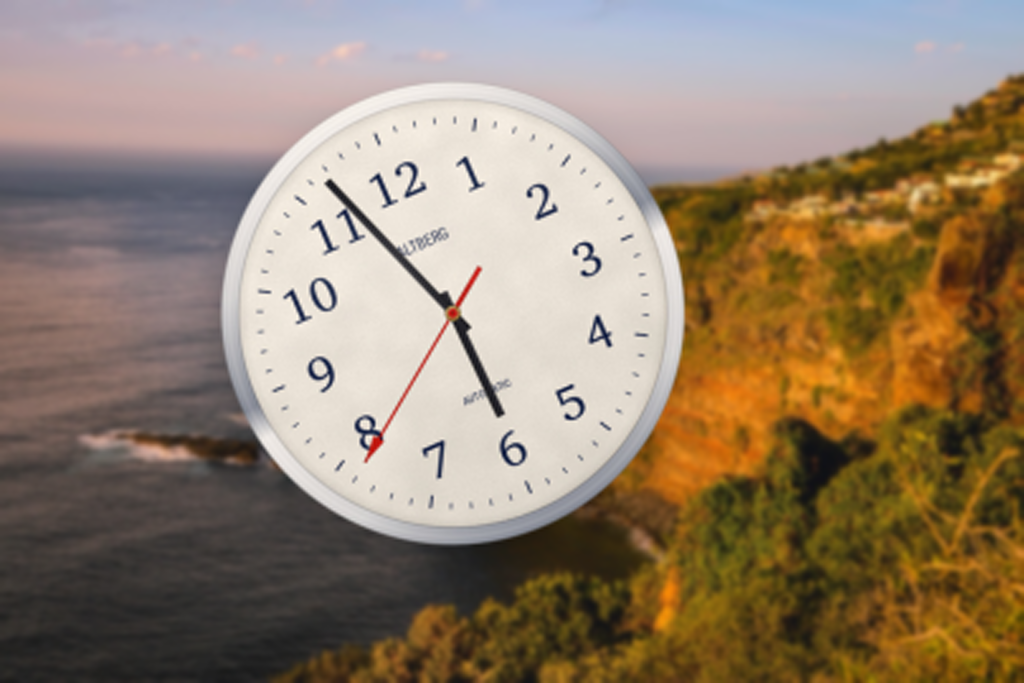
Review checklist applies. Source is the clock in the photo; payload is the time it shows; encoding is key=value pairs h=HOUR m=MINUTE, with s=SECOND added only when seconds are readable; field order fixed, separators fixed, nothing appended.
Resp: h=5 m=56 s=39
